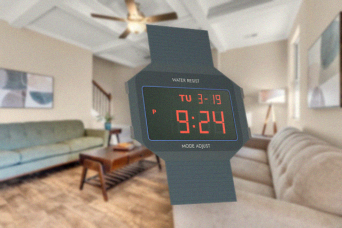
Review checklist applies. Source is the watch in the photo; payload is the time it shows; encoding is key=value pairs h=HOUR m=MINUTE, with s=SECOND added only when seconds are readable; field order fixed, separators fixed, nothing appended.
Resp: h=9 m=24
